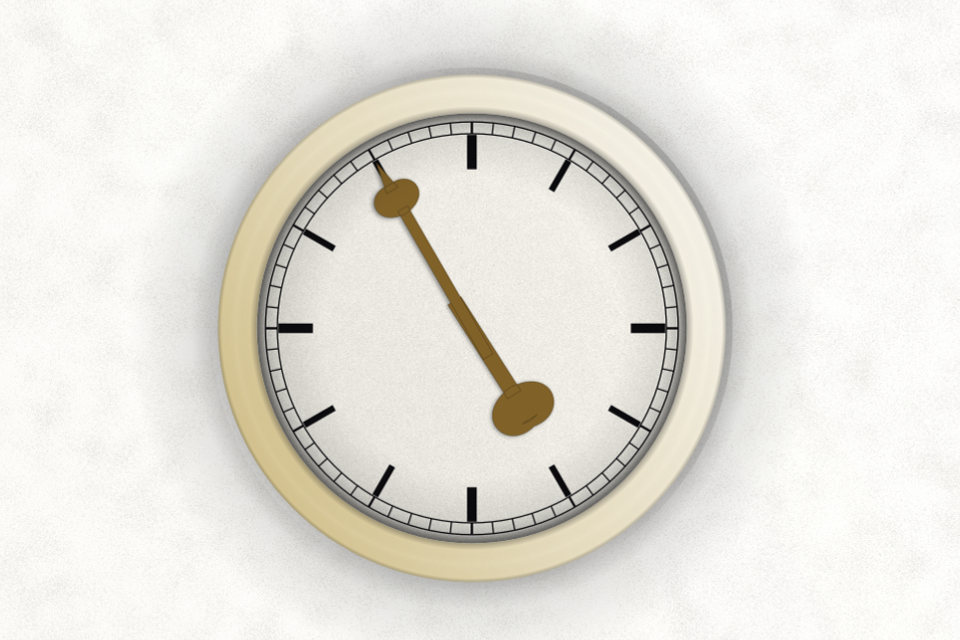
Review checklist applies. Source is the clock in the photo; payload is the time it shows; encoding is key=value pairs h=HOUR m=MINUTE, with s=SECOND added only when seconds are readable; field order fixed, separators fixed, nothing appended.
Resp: h=4 m=55
